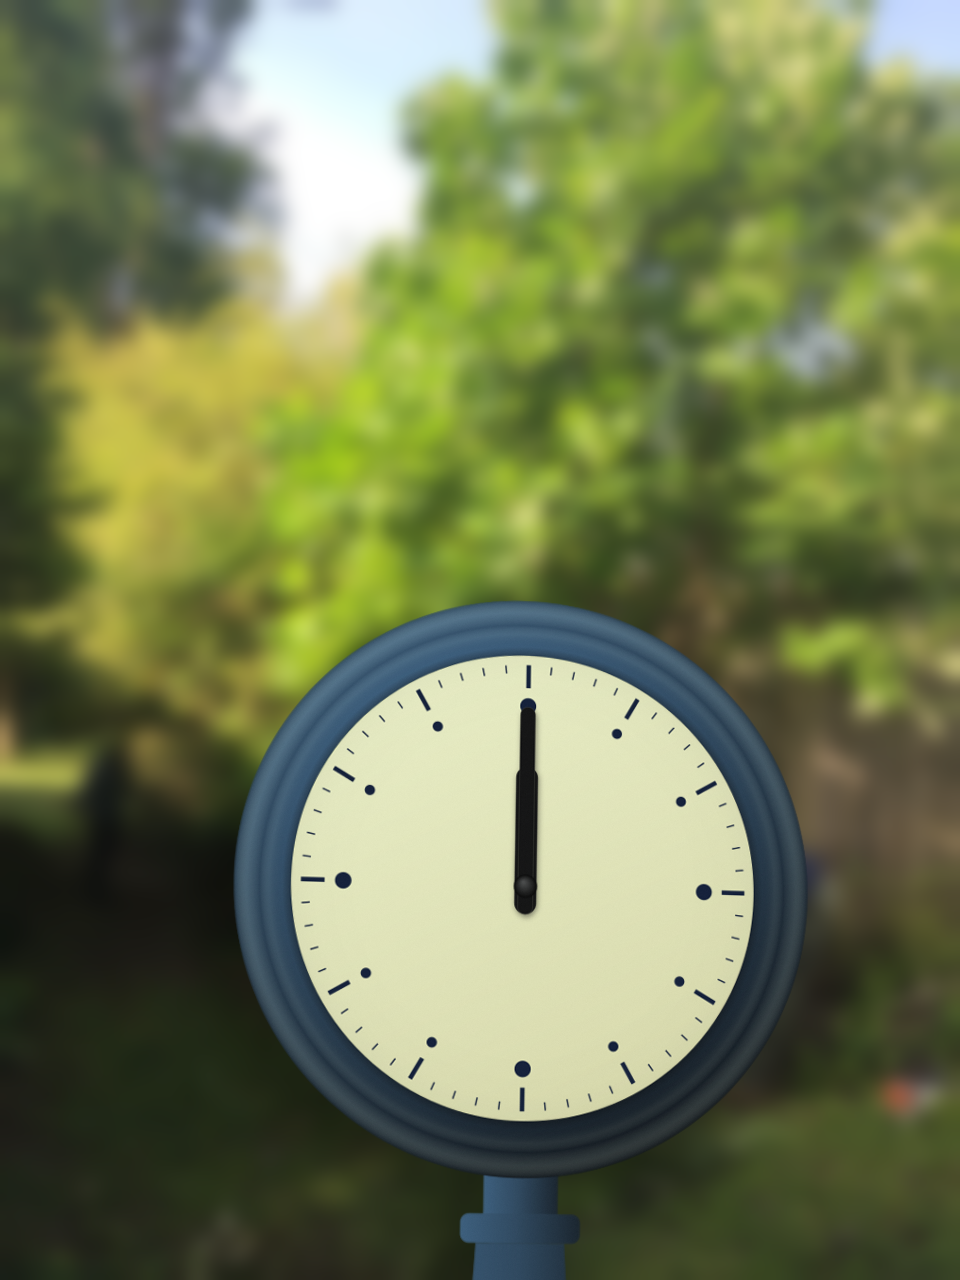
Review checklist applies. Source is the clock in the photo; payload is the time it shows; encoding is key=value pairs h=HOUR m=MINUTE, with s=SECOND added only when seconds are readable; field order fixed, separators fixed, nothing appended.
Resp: h=12 m=0
